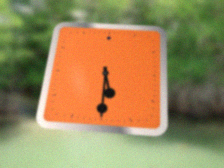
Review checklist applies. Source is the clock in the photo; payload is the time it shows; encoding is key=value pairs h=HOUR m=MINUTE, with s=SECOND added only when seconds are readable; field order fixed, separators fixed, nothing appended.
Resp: h=5 m=30
